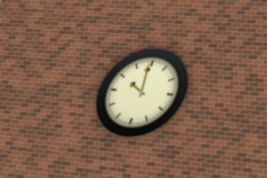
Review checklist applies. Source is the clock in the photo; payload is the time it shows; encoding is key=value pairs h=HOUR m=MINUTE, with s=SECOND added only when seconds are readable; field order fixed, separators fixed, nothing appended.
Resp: h=9 m=59
